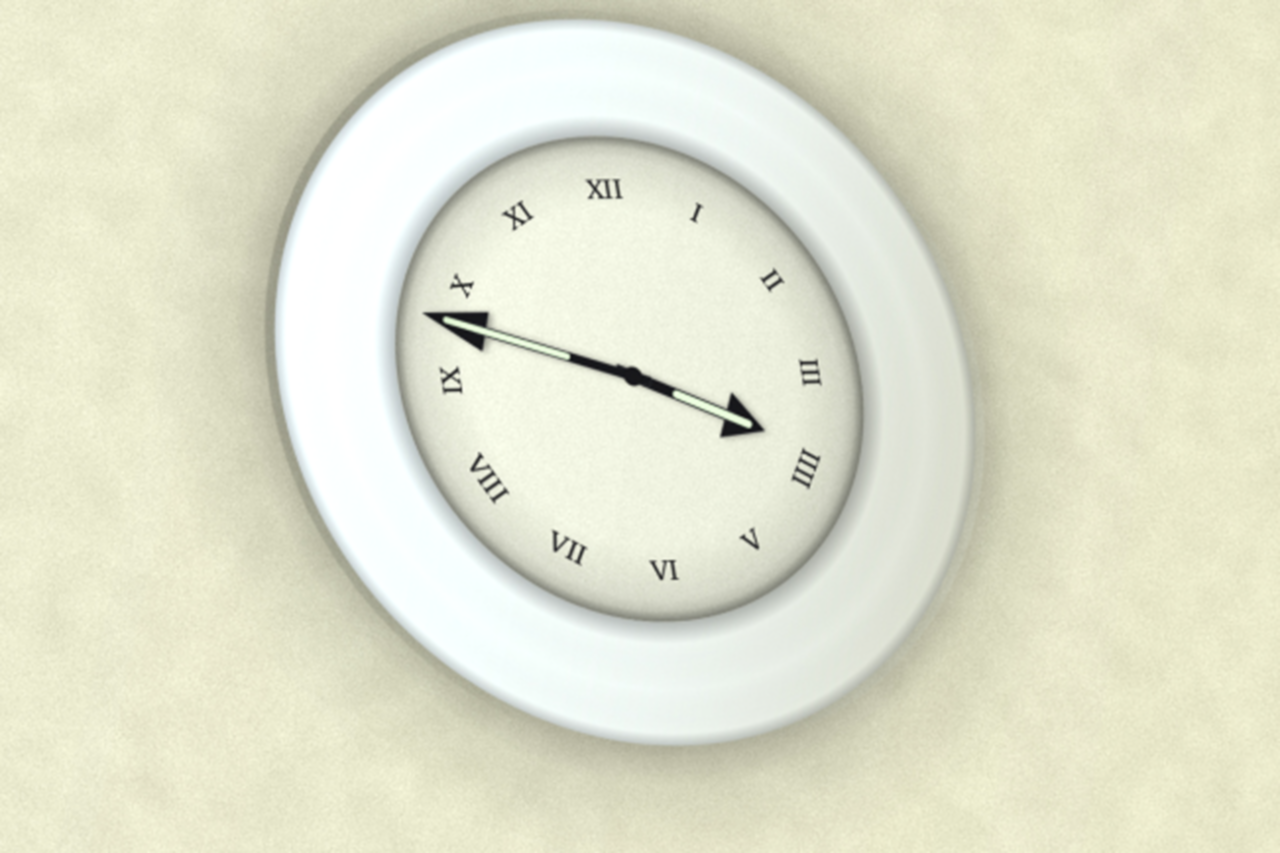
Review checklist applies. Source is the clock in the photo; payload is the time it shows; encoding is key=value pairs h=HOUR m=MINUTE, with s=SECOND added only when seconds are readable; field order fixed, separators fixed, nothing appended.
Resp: h=3 m=48
